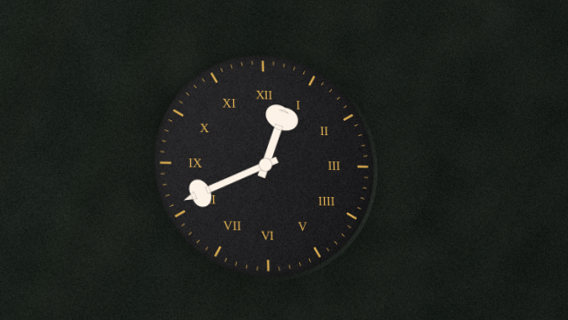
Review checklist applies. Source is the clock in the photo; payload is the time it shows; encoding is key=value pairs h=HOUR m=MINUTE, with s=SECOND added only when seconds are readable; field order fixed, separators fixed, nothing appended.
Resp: h=12 m=41
